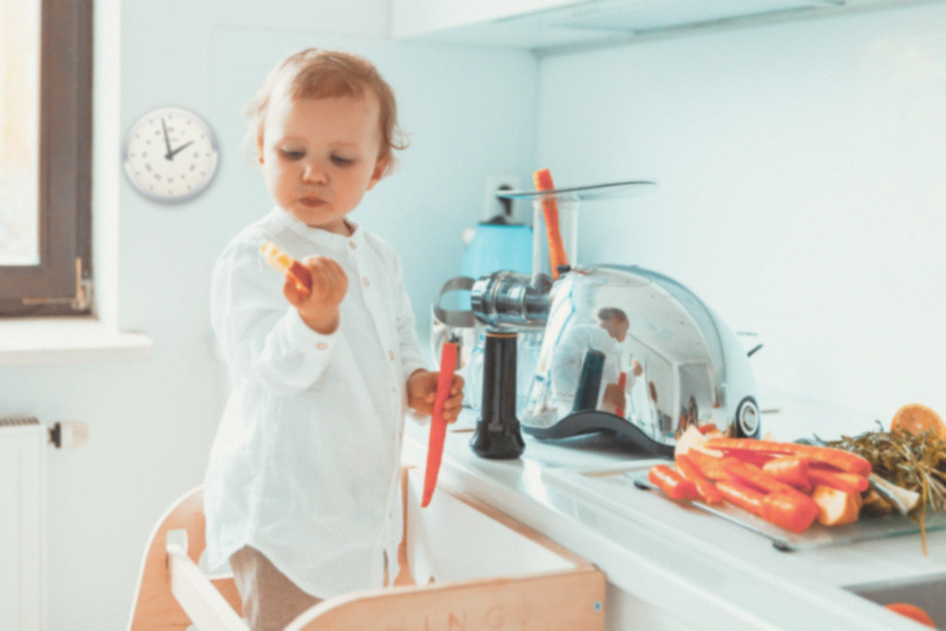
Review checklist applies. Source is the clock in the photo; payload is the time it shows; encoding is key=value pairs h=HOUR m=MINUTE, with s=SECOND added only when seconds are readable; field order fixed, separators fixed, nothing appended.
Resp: h=1 m=58
